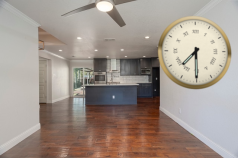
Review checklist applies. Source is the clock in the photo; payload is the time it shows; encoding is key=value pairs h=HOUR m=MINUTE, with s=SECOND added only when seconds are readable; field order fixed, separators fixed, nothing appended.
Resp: h=7 m=30
